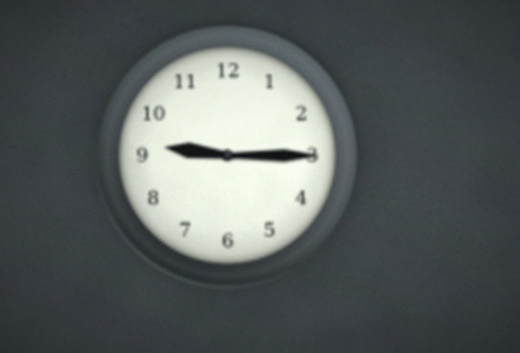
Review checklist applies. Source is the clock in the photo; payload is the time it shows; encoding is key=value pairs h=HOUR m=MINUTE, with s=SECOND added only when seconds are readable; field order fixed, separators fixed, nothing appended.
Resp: h=9 m=15
